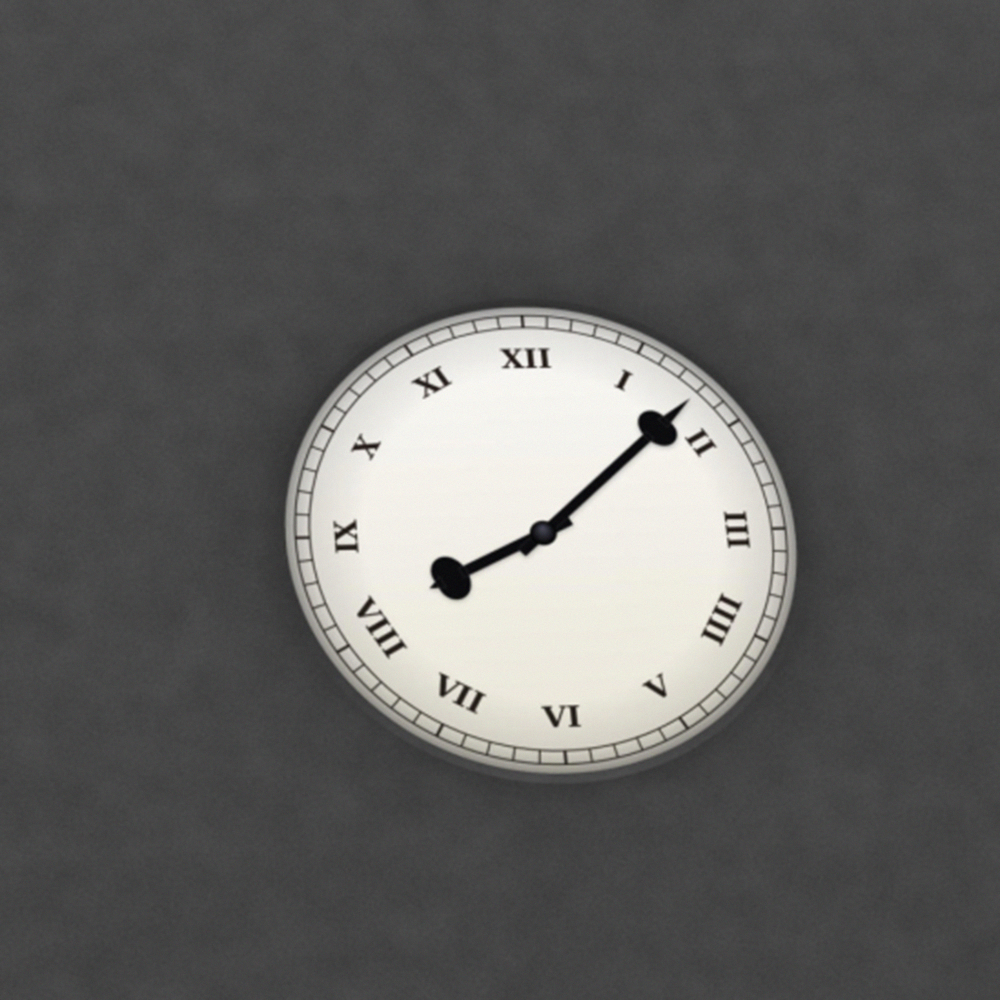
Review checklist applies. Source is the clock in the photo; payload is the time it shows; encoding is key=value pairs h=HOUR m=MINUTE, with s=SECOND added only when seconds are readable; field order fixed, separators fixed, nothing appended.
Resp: h=8 m=8
